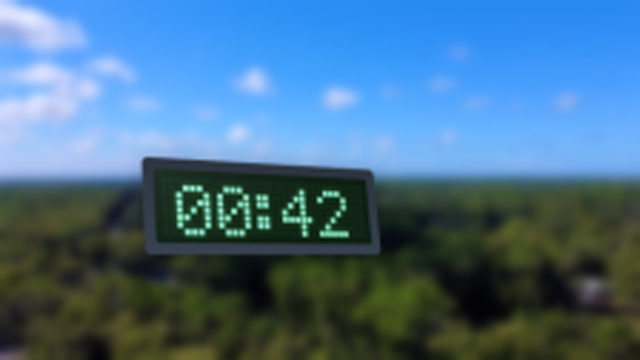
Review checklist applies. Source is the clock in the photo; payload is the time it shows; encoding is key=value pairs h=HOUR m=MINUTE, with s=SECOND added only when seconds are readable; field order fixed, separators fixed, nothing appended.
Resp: h=0 m=42
